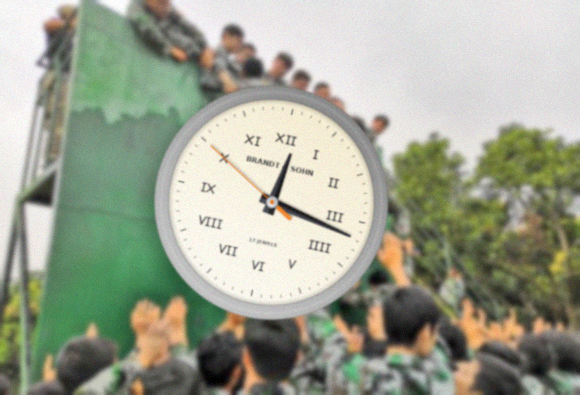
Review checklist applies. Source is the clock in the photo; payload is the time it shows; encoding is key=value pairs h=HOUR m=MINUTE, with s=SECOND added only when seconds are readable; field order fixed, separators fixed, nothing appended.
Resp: h=12 m=16 s=50
